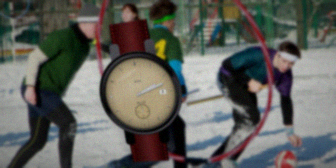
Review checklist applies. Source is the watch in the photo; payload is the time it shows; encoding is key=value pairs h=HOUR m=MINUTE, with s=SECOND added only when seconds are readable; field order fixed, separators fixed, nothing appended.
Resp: h=2 m=12
